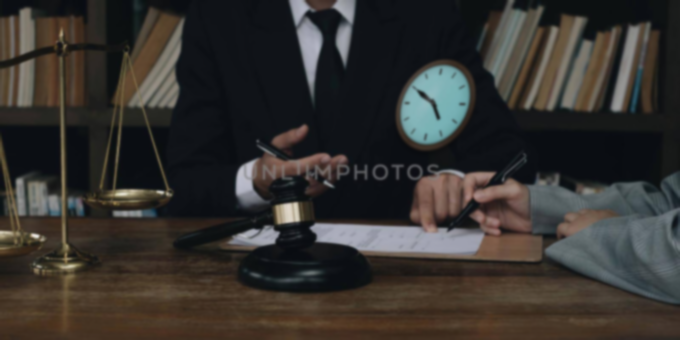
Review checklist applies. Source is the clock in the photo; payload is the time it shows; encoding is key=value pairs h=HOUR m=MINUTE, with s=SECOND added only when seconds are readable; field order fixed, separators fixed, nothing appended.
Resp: h=4 m=50
